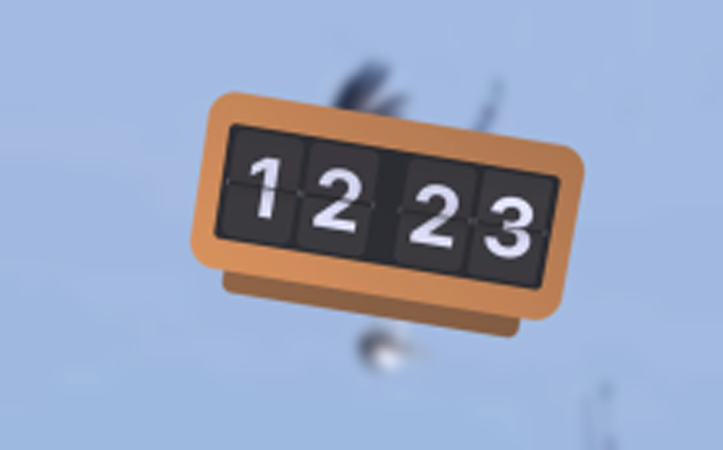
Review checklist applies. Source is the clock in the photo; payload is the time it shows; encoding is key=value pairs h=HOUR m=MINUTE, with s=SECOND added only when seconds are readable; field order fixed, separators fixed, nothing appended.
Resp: h=12 m=23
